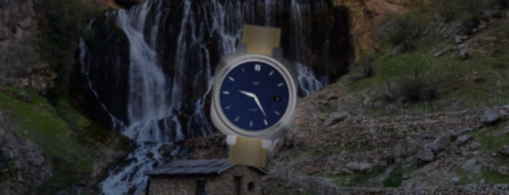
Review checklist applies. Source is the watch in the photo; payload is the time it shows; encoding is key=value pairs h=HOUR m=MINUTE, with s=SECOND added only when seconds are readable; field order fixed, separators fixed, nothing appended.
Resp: h=9 m=24
